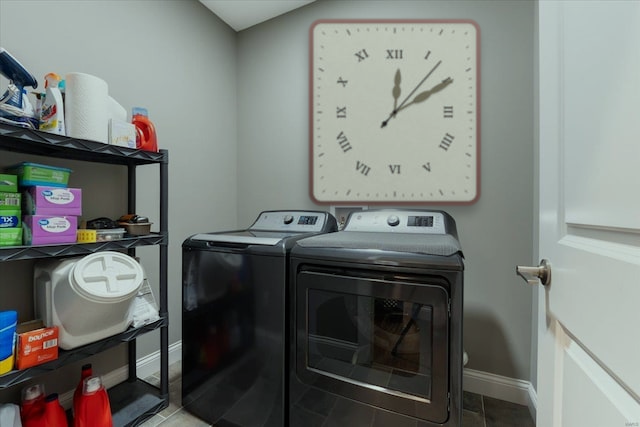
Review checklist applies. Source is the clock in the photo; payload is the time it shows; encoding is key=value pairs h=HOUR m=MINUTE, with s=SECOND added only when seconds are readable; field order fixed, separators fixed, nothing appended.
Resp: h=12 m=10 s=7
